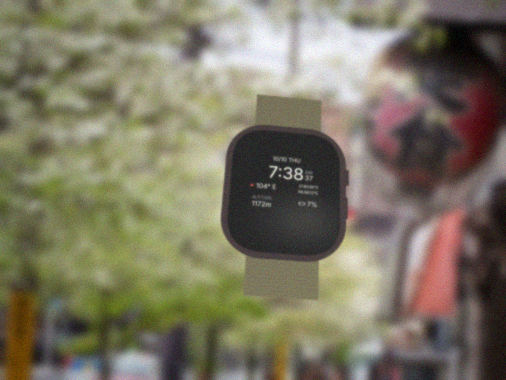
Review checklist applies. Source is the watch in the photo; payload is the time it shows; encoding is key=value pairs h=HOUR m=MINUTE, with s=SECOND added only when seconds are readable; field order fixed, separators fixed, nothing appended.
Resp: h=7 m=38
